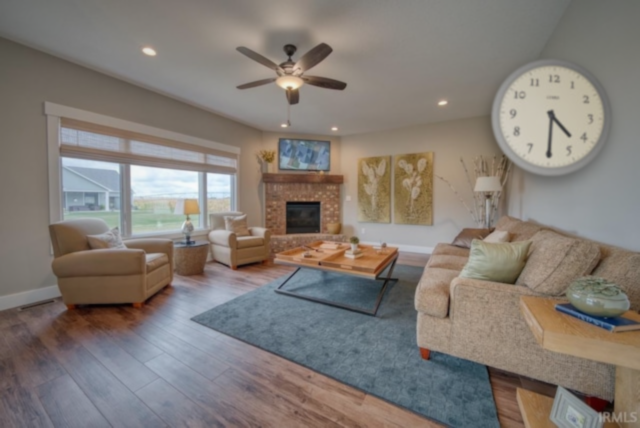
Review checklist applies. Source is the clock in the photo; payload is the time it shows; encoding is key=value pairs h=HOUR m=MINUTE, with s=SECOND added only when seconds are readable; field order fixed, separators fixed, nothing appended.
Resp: h=4 m=30
